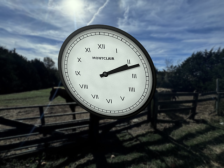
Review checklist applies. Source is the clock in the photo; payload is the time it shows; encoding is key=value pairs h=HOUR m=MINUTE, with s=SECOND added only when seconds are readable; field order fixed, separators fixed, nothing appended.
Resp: h=2 m=12
